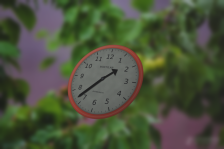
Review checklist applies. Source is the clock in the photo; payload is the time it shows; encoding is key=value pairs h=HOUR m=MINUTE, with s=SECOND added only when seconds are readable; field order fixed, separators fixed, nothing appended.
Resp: h=1 m=37
